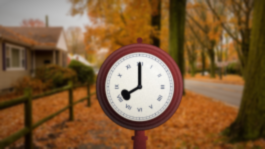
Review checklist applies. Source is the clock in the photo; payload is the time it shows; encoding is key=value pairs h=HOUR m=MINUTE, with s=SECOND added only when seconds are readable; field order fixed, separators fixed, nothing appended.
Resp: h=8 m=0
